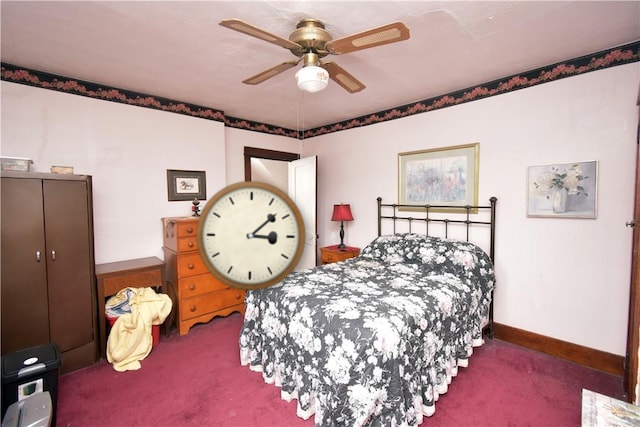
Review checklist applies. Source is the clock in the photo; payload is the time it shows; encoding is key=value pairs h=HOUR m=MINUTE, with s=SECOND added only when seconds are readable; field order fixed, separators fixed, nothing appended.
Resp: h=3 m=8
